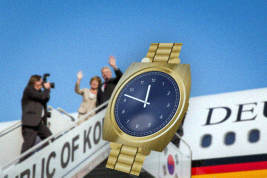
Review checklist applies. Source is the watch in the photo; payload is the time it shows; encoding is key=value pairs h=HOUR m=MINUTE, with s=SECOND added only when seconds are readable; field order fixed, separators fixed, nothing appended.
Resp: h=11 m=47
